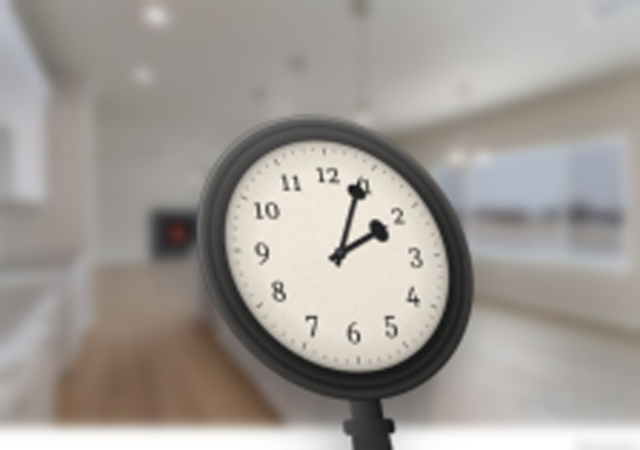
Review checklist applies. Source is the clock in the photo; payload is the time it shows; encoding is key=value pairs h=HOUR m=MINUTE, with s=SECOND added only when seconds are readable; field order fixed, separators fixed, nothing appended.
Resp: h=2 m=4
